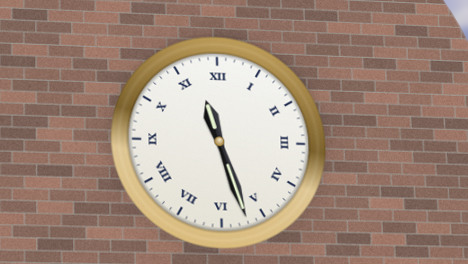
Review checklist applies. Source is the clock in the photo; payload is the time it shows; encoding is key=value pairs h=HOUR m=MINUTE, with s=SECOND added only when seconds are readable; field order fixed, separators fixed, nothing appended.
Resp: h=11 m=27
